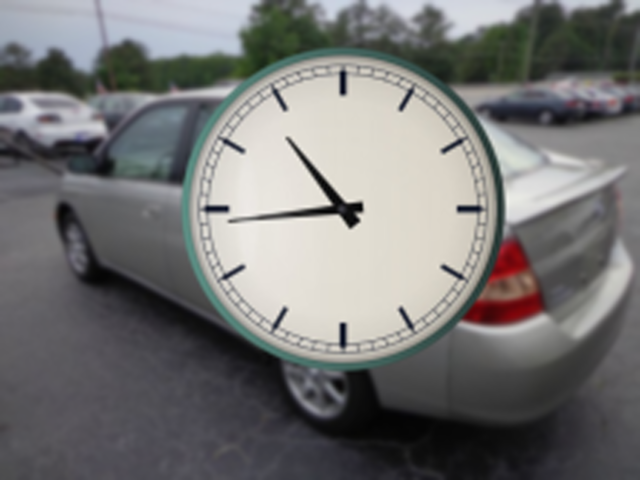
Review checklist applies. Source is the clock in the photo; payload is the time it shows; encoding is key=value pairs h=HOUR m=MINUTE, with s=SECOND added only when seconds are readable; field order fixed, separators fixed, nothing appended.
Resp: h=10 m=44
